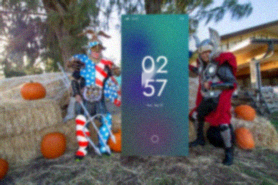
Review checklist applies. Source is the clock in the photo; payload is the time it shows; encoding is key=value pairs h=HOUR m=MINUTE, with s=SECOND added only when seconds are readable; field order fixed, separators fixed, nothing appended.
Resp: h=2 m=57
